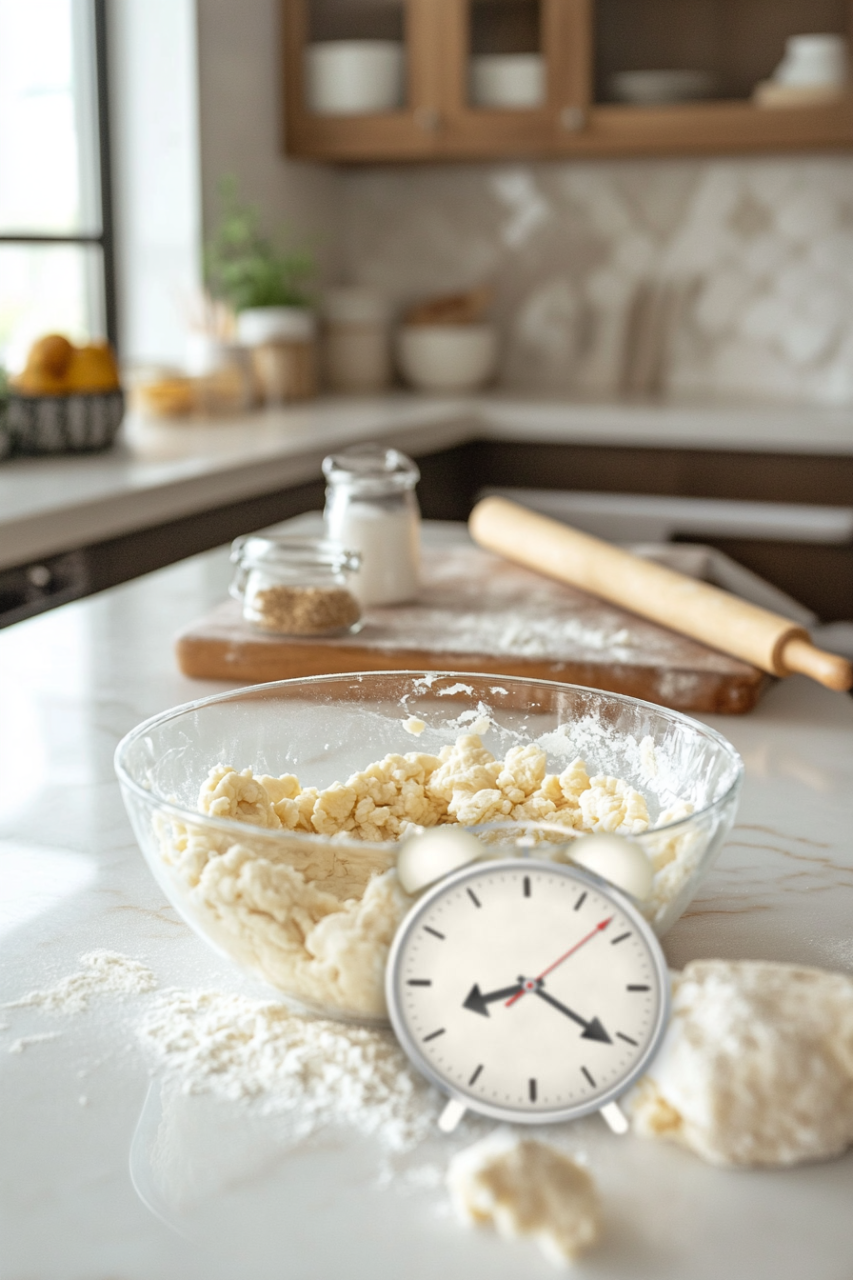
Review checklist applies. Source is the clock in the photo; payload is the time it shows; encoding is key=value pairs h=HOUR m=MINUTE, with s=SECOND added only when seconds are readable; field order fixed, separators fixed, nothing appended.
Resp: h=8 m=21 s=8
